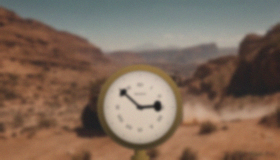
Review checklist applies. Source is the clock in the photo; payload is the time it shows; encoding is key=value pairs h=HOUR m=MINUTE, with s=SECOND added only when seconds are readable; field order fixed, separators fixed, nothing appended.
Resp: h=2 m=52
